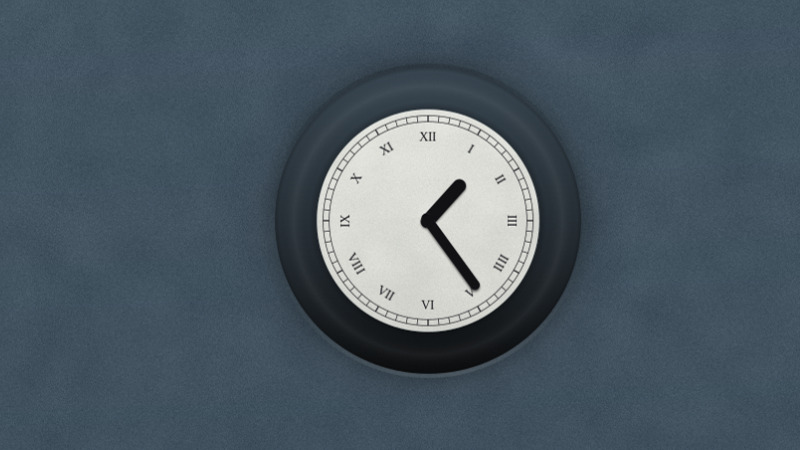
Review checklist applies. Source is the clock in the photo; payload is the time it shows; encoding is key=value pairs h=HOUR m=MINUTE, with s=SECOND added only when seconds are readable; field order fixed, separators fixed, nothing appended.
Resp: h=1 m=24
